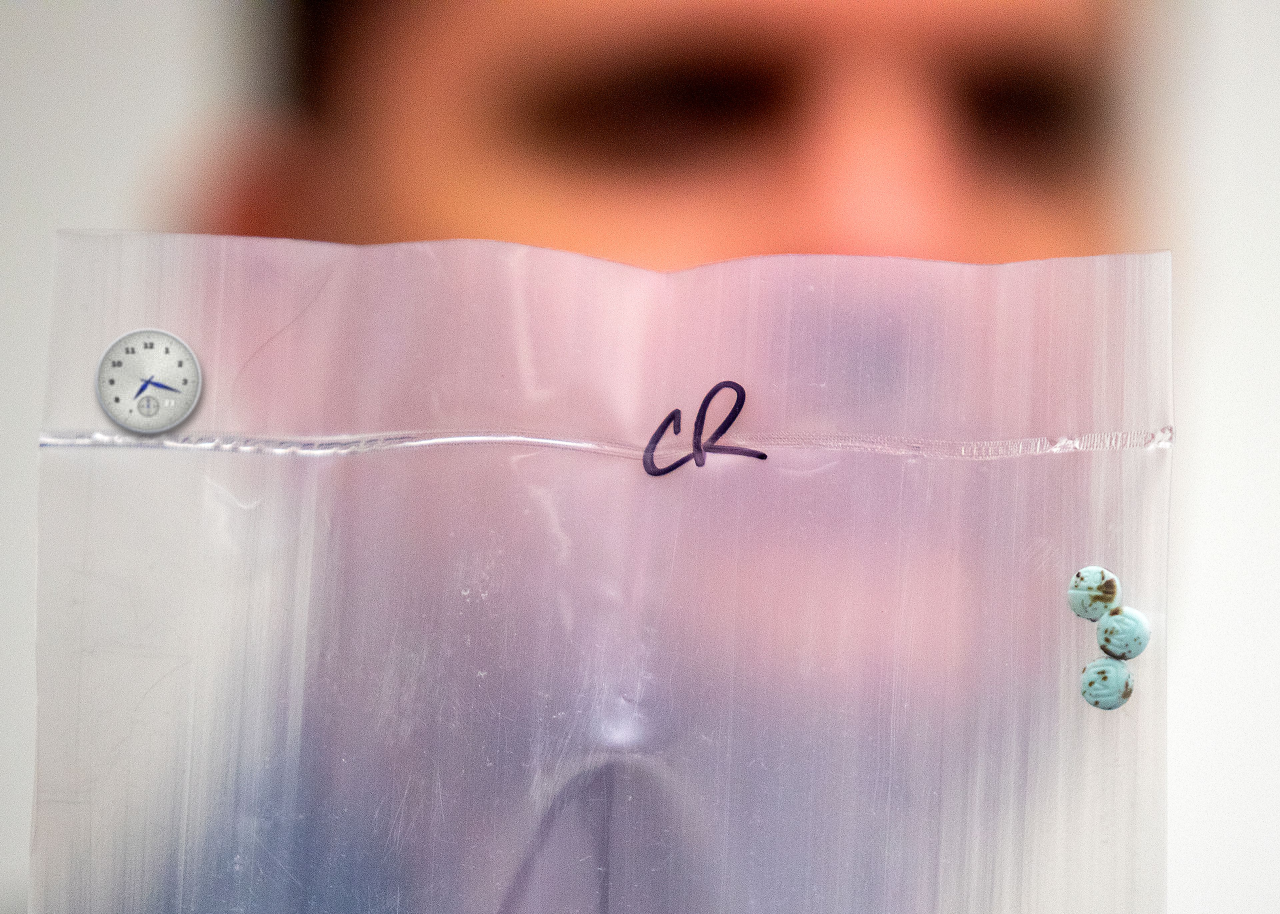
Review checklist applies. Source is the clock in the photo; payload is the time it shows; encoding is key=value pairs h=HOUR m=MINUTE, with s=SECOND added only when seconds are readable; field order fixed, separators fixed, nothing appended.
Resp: h=7 m=18
